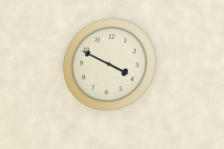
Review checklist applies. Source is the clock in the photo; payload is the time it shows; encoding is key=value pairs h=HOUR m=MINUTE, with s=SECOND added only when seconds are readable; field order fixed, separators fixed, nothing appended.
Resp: h=3 m=49
